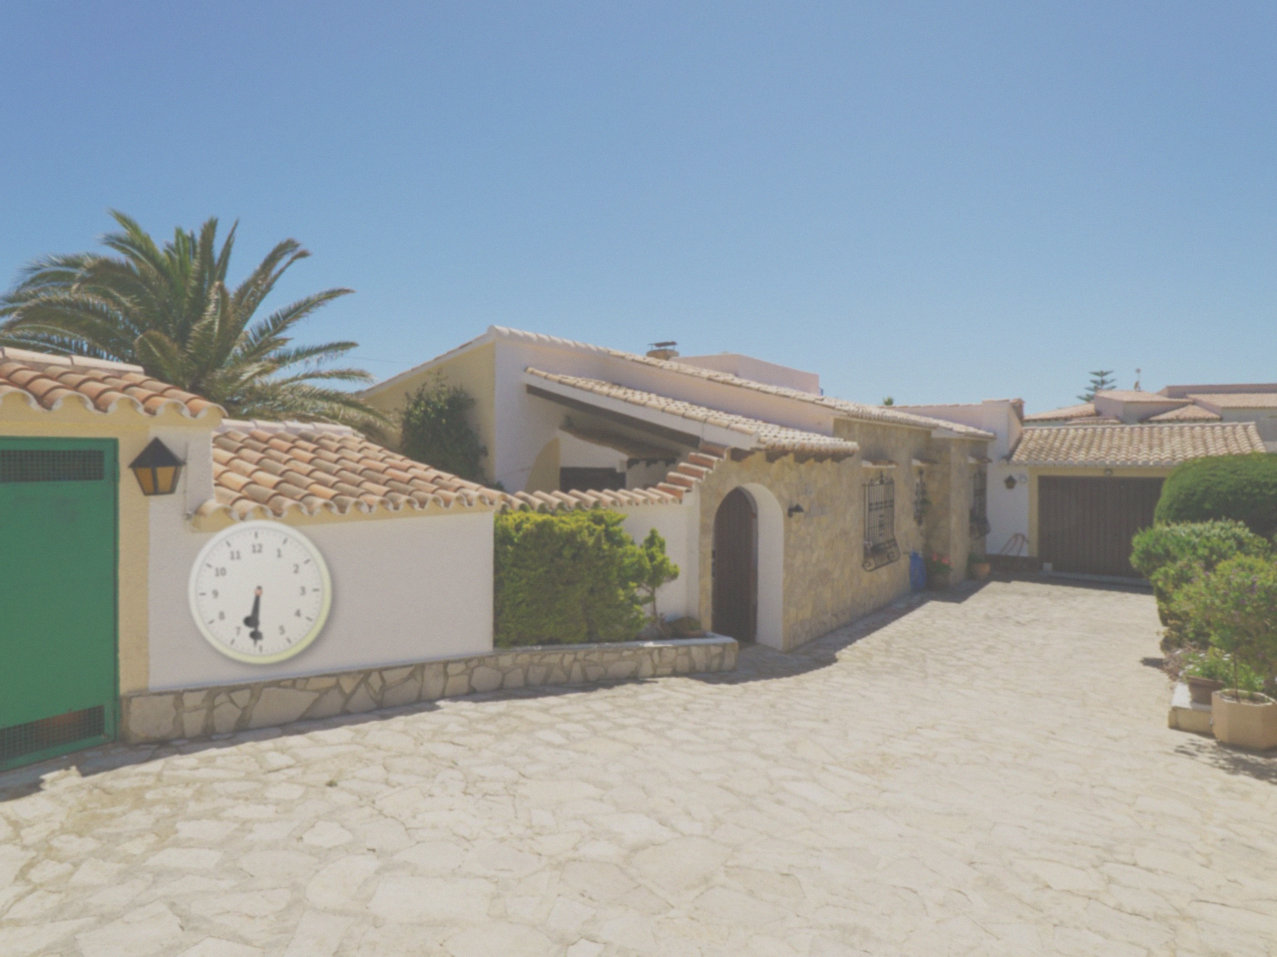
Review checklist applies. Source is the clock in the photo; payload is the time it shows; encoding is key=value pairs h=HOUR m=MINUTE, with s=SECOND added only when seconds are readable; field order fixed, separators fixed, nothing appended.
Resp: h=6 m=31
